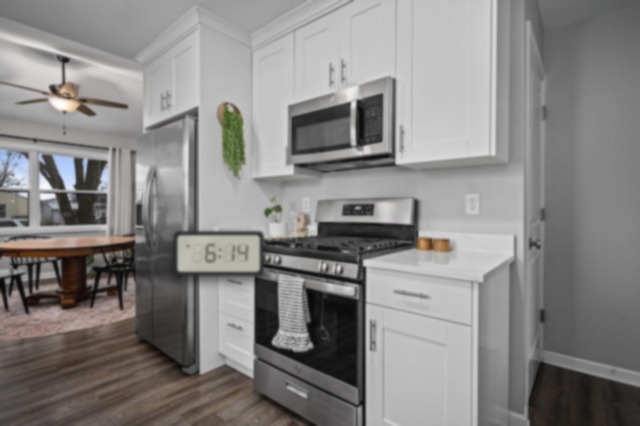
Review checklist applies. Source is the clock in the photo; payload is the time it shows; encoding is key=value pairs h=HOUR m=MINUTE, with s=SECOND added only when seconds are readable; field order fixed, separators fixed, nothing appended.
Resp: h=6 m=14
